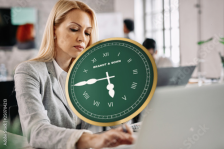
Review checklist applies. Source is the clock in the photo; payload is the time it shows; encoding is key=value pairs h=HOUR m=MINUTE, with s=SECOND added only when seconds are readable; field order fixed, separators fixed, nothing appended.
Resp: h=5 m=45
